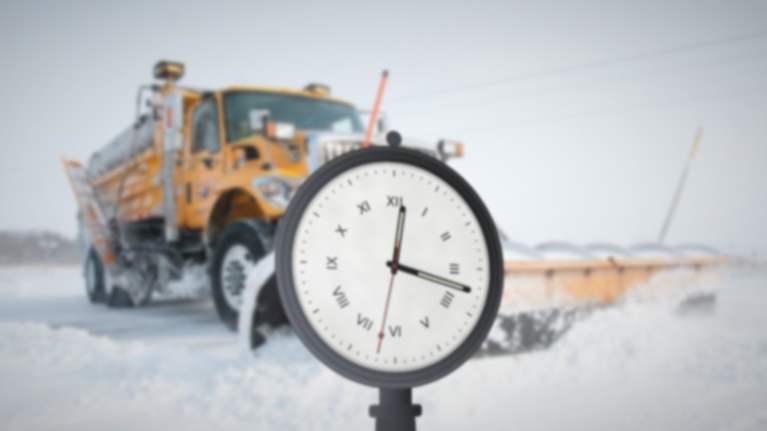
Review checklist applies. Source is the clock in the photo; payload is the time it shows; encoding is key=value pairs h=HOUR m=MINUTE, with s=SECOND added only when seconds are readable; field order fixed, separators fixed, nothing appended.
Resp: h=12 m=17 s=32
